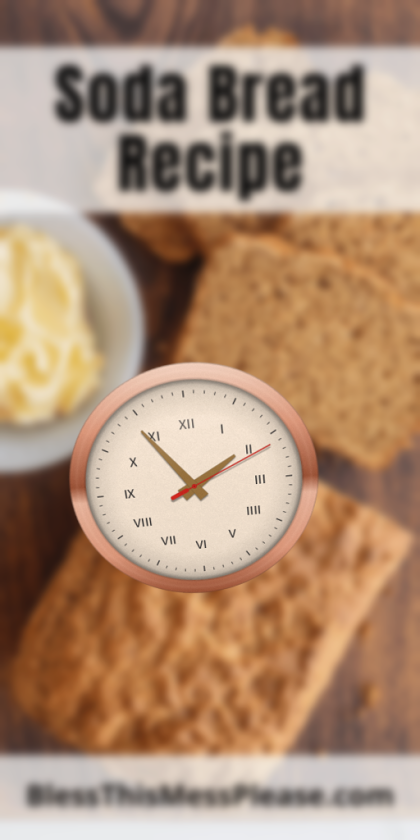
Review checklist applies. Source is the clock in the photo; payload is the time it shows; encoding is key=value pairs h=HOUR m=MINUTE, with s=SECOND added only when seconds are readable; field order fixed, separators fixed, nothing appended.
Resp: h=1 m=54 s=11
